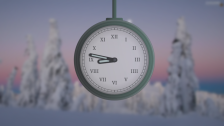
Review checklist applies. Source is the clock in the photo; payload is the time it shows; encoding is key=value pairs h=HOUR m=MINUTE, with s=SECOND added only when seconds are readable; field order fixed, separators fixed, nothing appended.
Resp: h=8 m=47
